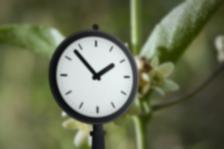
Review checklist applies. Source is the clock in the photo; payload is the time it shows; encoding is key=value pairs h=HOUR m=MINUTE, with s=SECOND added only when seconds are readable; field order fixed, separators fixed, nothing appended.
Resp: h=1 m=53
